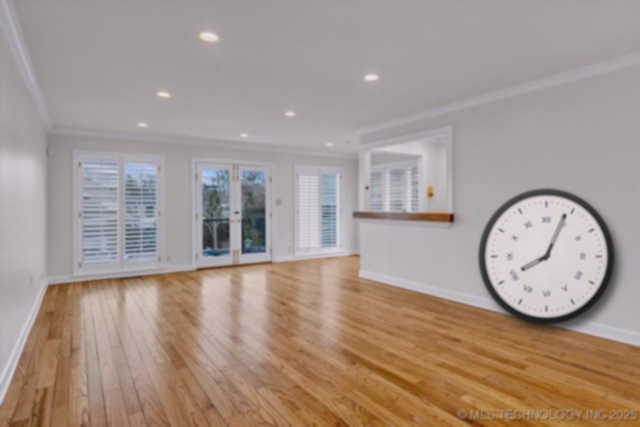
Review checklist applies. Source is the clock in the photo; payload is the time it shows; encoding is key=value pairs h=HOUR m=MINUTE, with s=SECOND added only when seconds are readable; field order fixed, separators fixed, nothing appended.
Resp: h=8 m=4
